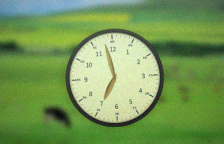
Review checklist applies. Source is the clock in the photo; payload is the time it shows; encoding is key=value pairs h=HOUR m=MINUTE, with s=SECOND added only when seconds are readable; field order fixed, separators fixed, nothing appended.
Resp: h=6 m=58
